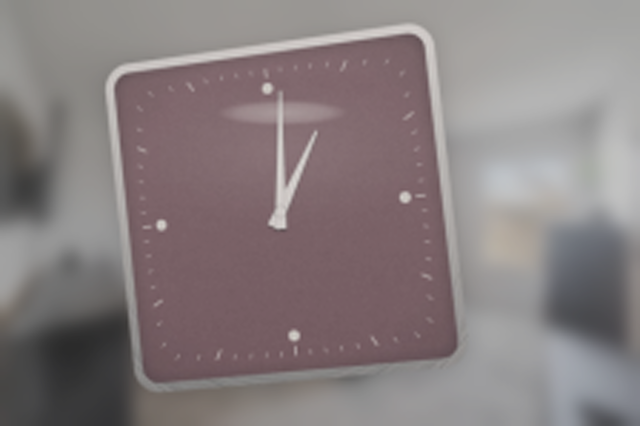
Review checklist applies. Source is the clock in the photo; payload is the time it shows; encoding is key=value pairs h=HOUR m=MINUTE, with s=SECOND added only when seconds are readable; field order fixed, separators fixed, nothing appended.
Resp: h=1 m=1
